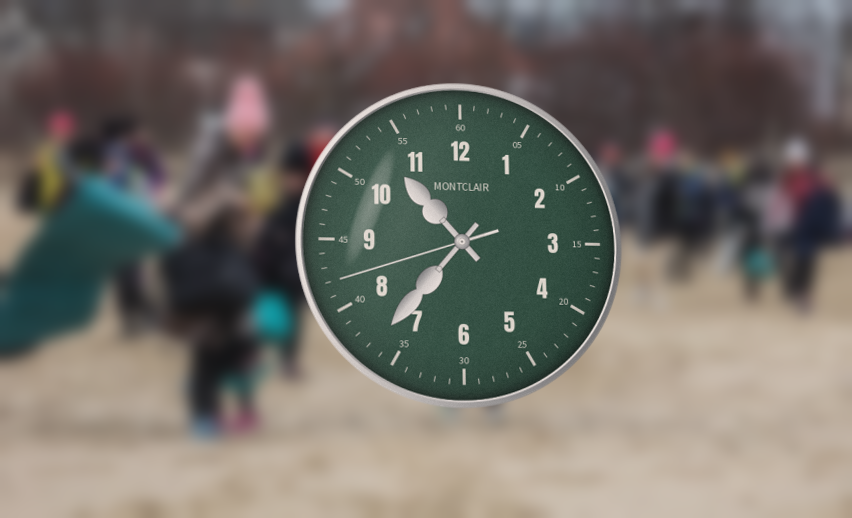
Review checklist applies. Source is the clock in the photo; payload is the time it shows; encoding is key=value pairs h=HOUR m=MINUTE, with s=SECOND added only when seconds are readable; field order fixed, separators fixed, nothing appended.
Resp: h=10 m=36 s=42
